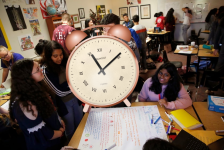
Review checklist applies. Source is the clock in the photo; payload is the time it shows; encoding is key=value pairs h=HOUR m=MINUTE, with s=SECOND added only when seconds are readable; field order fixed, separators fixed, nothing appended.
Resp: h=11 m=9
